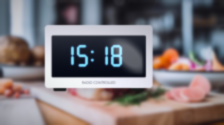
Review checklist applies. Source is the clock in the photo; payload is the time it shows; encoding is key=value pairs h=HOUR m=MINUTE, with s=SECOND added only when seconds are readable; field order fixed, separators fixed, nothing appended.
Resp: h=15 m=18
